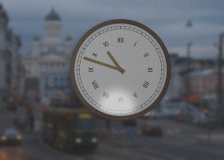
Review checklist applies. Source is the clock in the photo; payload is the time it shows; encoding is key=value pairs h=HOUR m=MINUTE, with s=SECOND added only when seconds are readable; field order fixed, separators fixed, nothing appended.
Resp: h=10 m=48
